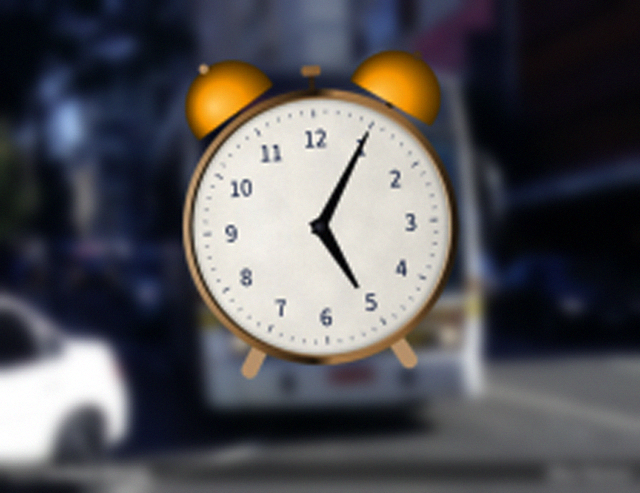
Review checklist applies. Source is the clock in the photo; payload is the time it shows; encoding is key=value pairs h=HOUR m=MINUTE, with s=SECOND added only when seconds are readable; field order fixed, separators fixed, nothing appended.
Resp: h=5 m=5
